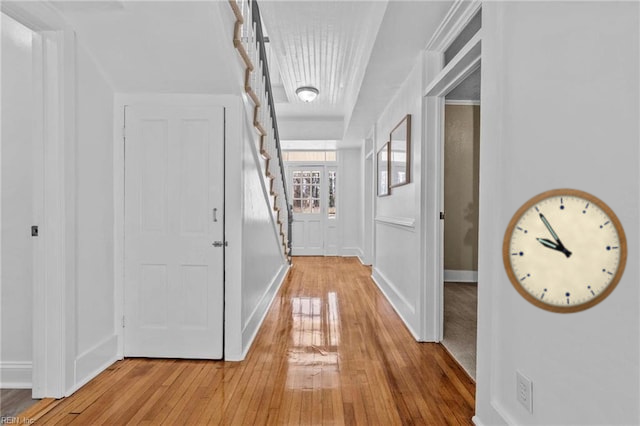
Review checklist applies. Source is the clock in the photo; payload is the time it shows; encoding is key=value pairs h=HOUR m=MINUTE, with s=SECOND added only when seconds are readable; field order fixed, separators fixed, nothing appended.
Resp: h=9 m=55
